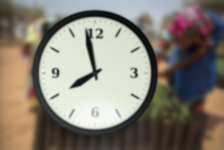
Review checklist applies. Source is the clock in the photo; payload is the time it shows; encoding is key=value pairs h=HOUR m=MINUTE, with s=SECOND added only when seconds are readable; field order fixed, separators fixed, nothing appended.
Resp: h=7 m=58
